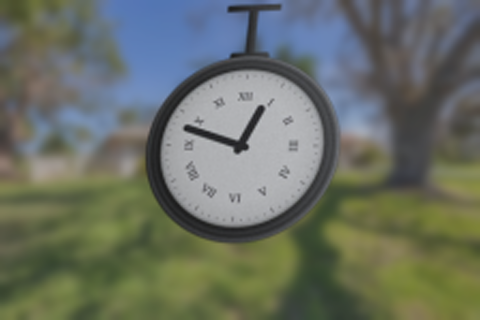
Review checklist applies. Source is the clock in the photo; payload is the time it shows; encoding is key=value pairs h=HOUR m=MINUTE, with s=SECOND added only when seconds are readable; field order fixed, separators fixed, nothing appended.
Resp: h=12 m=48
